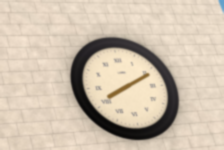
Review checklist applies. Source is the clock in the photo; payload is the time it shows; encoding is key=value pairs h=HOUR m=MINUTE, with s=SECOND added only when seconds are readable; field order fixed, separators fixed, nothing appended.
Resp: h=8 m=11
